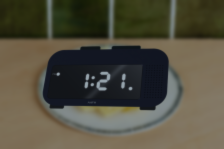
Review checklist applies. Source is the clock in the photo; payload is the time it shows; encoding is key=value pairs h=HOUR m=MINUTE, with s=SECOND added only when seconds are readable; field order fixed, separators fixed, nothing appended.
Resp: h=1 m=21
